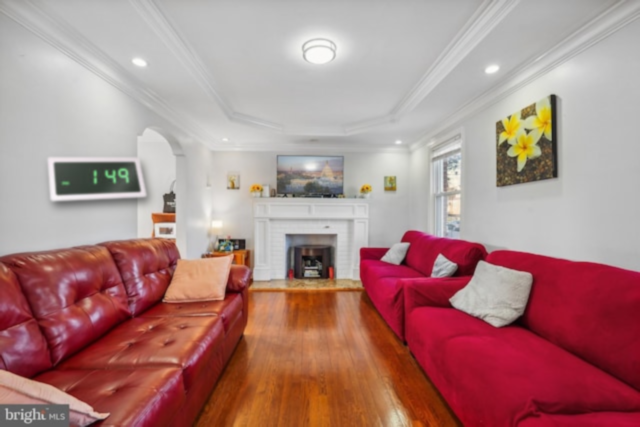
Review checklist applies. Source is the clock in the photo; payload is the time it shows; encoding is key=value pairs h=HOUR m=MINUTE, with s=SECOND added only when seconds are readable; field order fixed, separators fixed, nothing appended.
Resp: h=1 m=49
